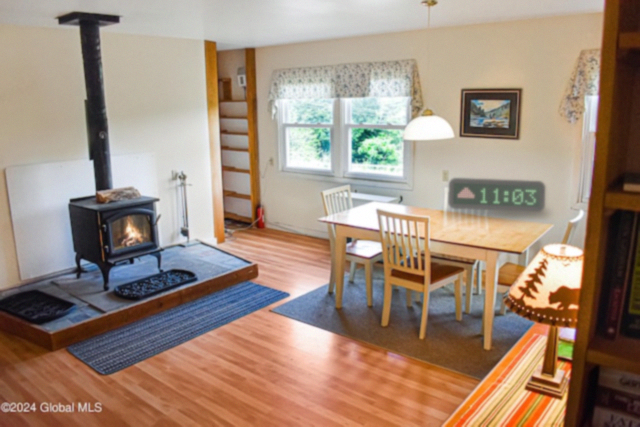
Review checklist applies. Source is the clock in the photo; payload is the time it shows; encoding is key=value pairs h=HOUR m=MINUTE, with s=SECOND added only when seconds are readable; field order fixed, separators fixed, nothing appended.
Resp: h=11 m=3
